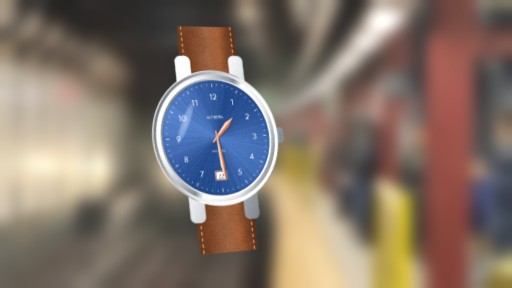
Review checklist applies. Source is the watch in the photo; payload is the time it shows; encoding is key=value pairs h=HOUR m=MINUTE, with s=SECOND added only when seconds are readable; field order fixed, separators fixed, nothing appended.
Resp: h=1 m=29
